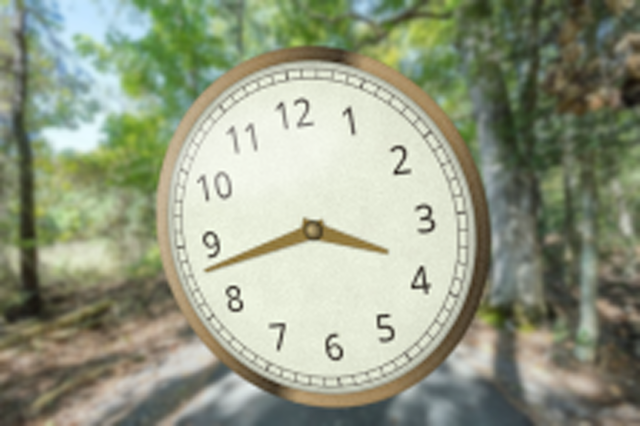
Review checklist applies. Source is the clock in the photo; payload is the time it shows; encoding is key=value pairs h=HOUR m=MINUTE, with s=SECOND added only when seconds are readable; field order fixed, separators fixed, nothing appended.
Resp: h=3 m=43
